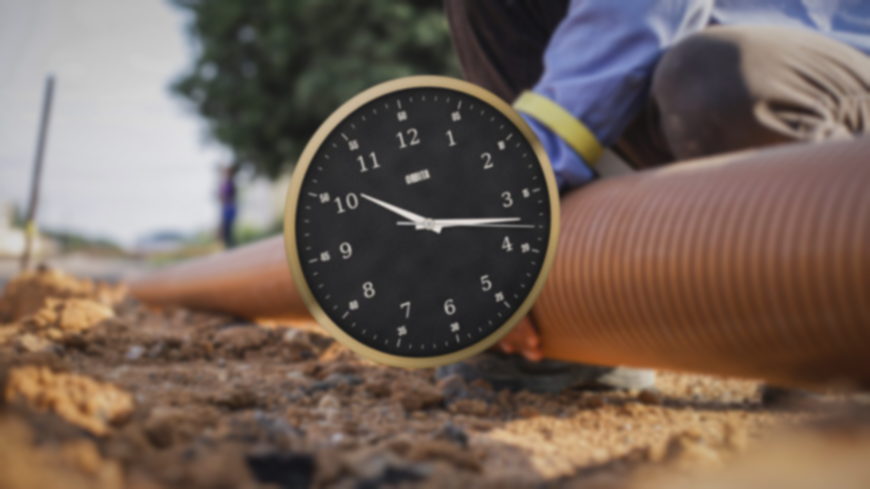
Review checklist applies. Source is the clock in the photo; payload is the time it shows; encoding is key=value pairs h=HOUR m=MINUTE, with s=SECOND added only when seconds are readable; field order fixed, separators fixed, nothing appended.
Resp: h=10 m=17 s=18
